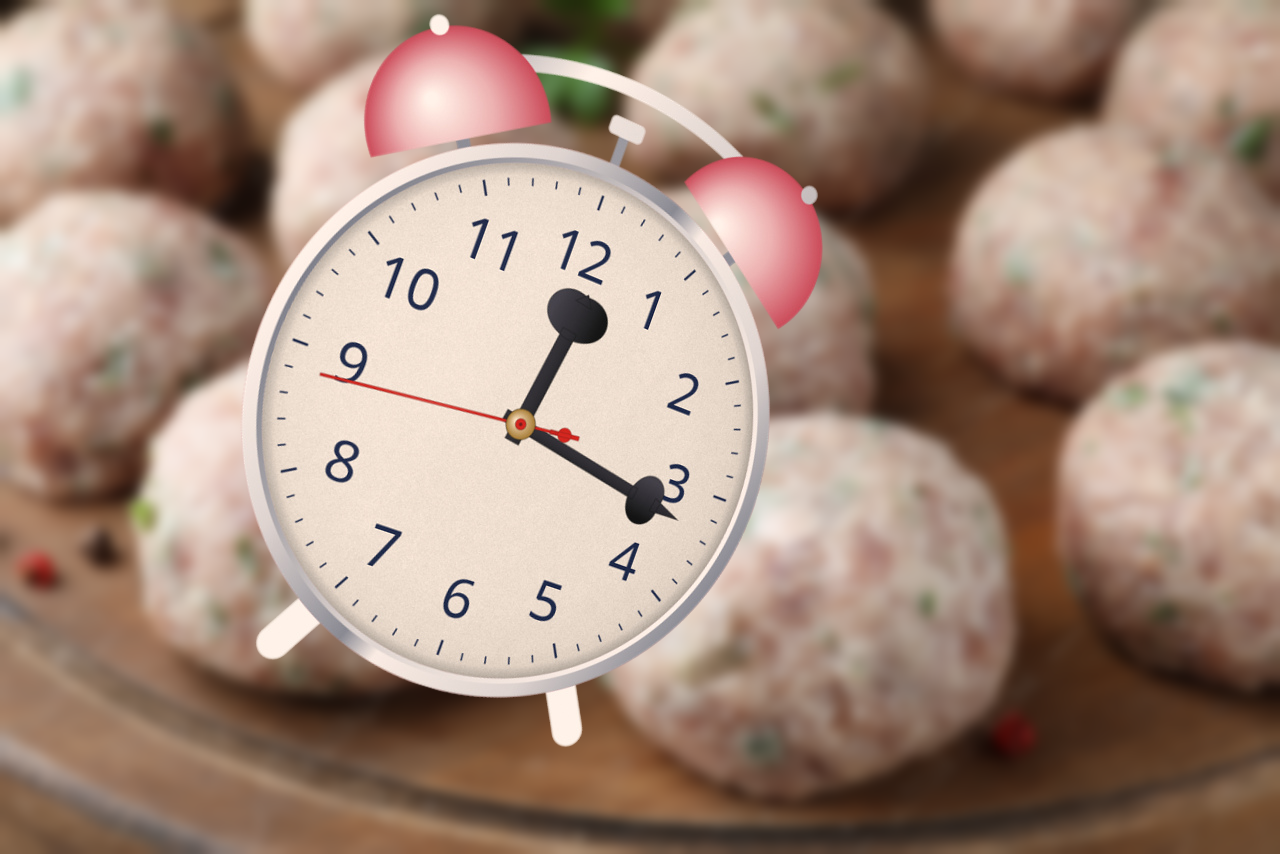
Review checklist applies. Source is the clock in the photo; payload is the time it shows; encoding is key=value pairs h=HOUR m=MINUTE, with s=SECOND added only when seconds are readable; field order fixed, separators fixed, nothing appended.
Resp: h=12 m=16 s=44
